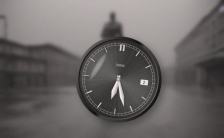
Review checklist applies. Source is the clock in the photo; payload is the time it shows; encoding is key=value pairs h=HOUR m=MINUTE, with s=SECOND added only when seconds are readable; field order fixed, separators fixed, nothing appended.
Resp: h=6 m=27
